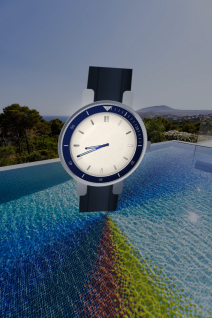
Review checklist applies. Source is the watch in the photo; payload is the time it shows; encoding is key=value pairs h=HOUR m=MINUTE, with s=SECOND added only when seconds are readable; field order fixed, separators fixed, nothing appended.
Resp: h=8 m=41
